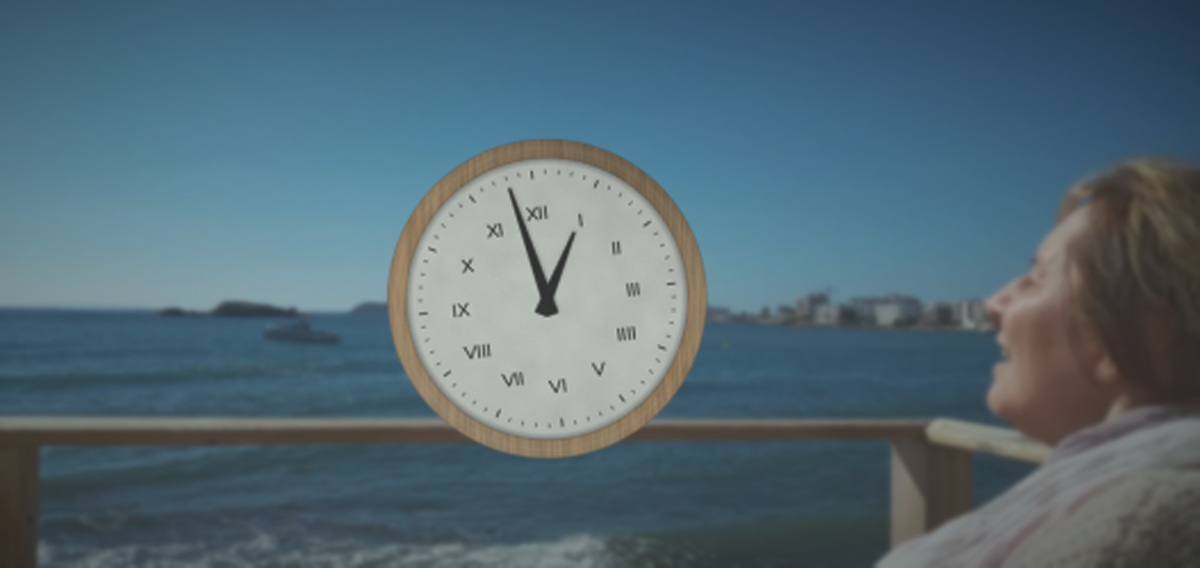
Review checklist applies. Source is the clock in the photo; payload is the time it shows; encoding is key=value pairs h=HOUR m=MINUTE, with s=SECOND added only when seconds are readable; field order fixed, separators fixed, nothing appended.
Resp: h=12 m=58
